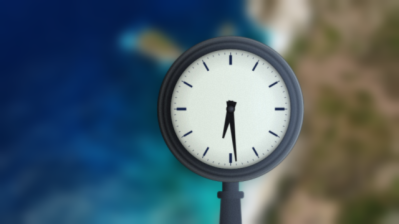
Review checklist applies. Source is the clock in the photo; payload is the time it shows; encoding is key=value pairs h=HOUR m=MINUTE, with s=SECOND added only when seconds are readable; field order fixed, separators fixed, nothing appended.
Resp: h=6 m=29
